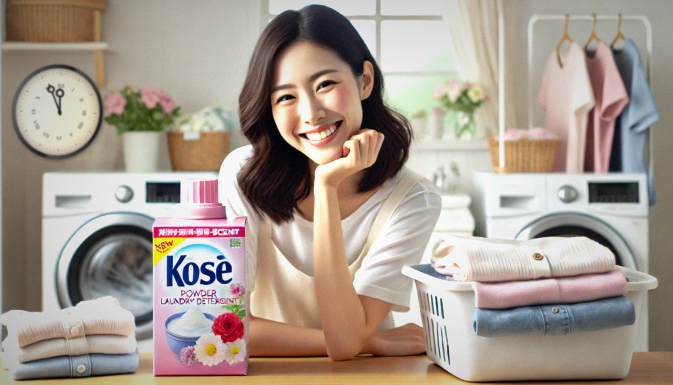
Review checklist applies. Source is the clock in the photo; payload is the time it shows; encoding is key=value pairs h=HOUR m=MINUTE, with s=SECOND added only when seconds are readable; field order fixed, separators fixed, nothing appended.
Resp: h=11 m=56
